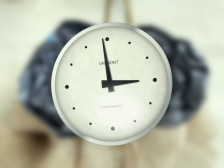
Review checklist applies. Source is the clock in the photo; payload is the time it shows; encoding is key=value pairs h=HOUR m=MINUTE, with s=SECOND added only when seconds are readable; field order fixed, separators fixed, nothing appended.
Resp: h=2 m=59
